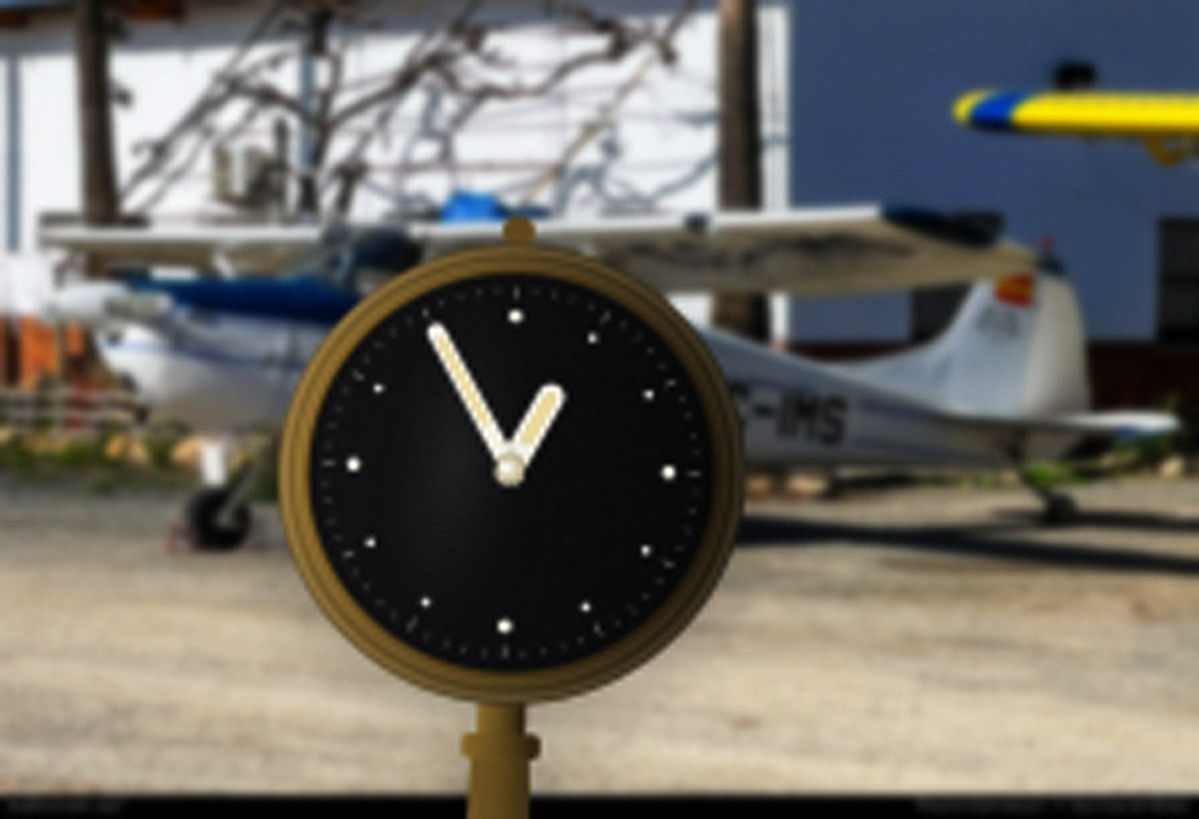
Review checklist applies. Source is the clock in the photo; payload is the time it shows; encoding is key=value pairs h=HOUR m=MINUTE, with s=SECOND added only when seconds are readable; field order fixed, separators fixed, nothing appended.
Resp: h=12 m=55
